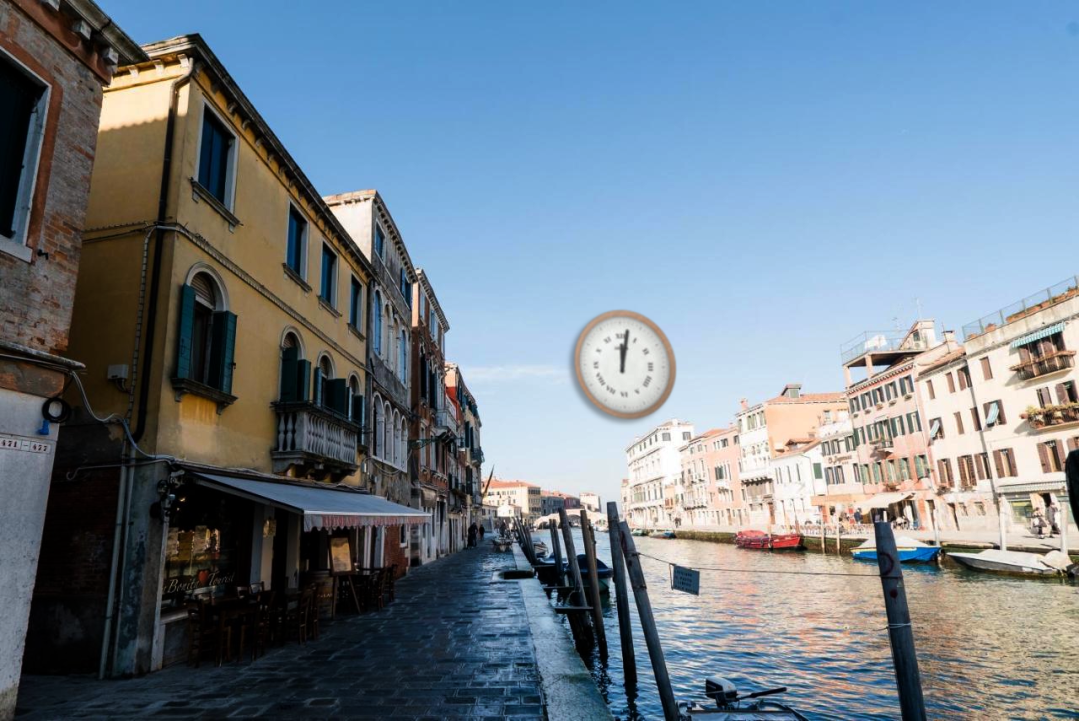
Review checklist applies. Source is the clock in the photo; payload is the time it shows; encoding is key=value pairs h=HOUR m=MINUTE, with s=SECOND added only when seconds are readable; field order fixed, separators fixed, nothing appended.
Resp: h=12 m=2
